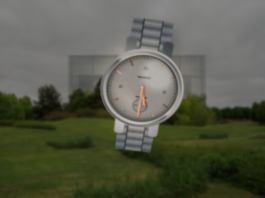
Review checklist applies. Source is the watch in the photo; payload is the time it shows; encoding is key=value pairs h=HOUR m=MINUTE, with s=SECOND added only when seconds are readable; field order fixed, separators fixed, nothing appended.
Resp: h=5 m=30
